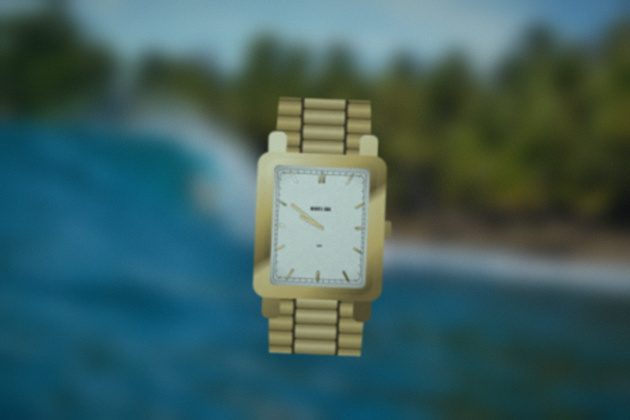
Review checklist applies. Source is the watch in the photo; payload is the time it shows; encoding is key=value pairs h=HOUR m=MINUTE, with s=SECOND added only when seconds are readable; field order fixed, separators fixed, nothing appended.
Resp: h=9 m=51
